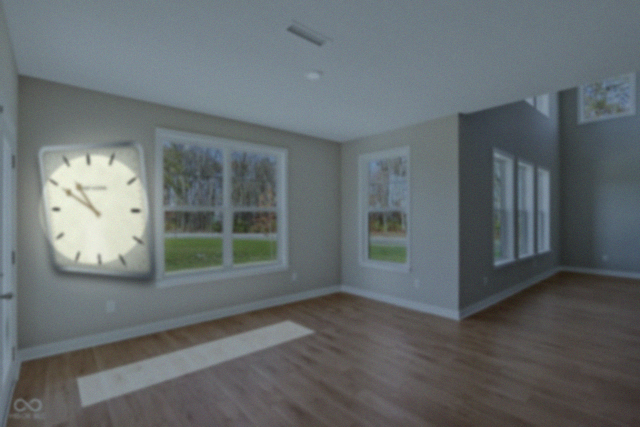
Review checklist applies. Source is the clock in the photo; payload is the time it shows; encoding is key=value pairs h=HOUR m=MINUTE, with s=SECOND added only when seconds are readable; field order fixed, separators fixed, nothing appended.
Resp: h=10 m=50
